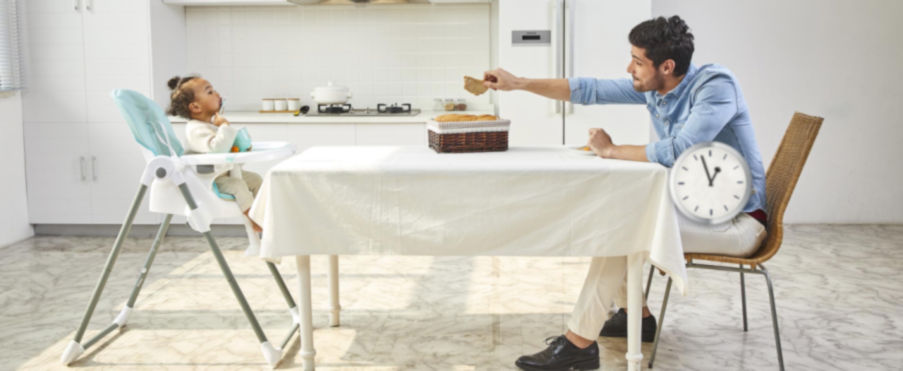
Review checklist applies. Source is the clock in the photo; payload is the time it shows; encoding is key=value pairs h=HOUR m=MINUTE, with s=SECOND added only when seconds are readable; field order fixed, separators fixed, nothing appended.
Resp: h=12 m=57
